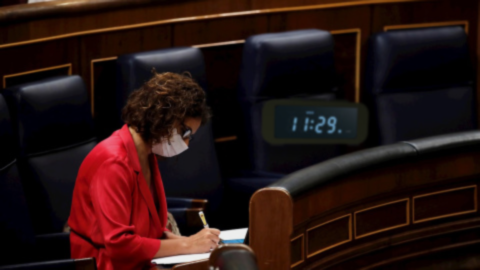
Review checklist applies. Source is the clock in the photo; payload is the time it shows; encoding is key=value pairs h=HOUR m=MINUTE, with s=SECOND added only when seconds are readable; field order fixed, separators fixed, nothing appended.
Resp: h=11 m=29
